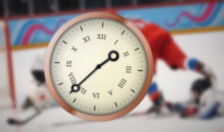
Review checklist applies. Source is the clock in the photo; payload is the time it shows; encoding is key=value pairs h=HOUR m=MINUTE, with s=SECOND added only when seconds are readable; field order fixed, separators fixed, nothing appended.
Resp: h=1 m=37
